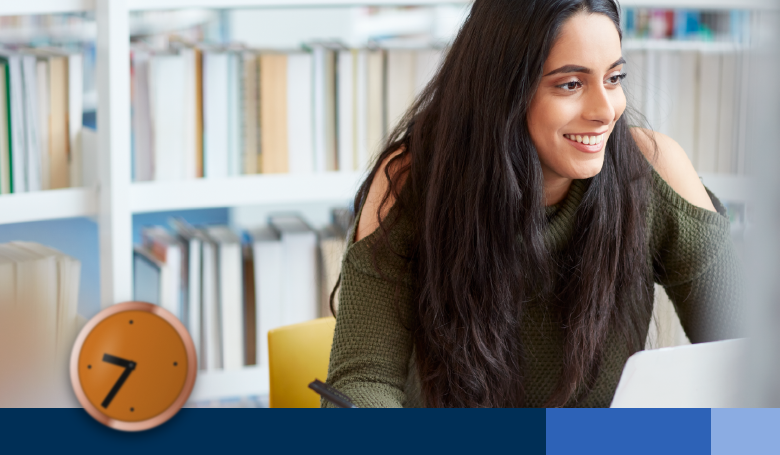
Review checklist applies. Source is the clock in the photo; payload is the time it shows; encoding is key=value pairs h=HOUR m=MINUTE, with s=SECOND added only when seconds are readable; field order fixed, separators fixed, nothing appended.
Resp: h=9 m=36
